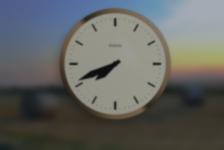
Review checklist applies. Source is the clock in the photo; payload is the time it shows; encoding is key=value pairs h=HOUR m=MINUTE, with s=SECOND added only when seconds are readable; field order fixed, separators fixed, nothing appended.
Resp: h=7 m=41
